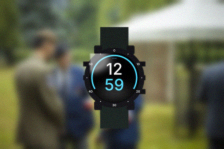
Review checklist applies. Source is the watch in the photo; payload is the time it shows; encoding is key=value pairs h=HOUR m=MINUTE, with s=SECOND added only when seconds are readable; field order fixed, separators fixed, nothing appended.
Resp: h=12 m=59
